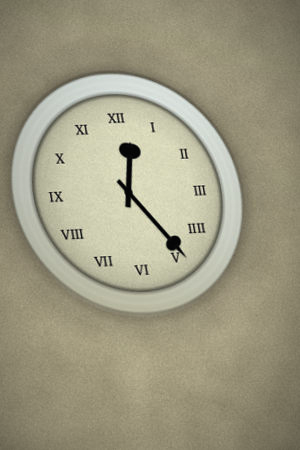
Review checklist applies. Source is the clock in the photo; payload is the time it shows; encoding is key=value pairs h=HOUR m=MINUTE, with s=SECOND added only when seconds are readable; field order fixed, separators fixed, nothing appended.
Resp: h=12 m=24
